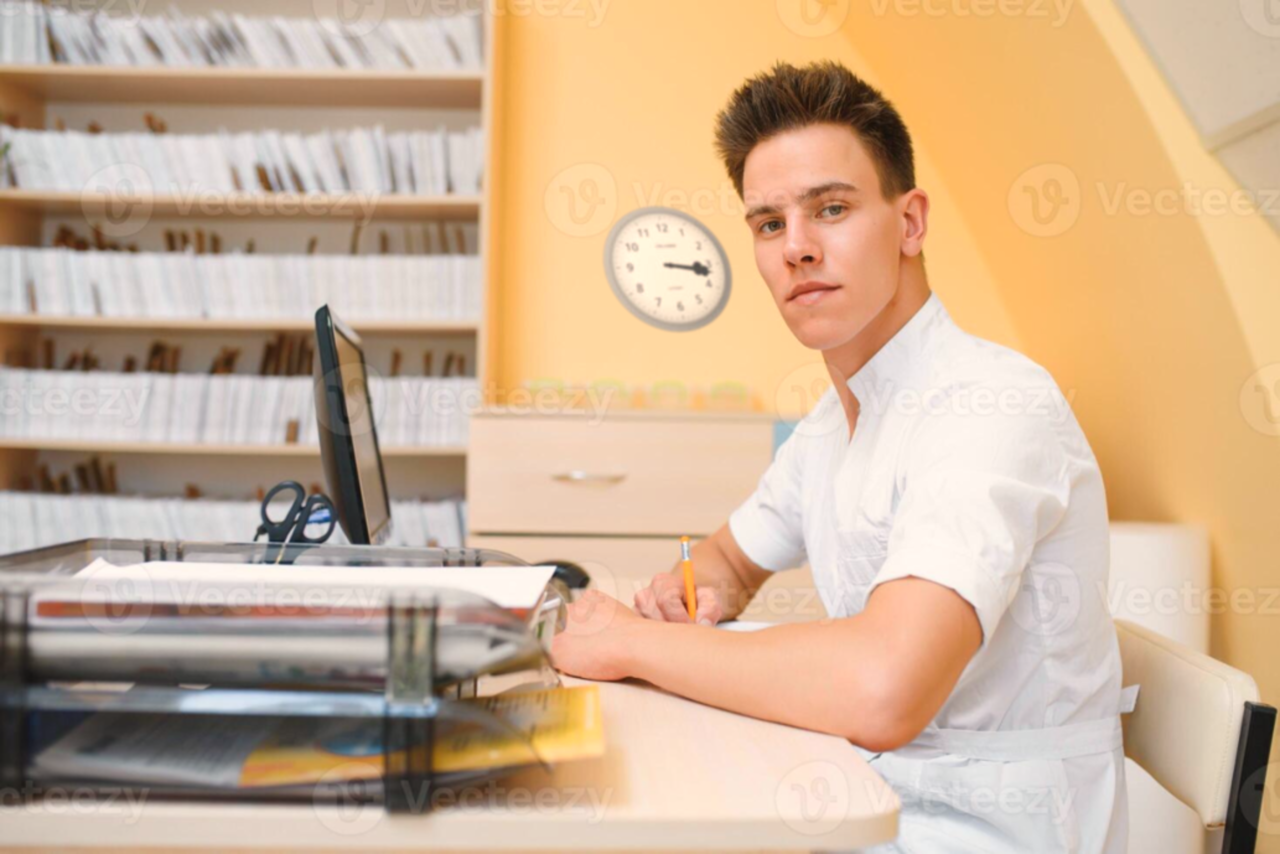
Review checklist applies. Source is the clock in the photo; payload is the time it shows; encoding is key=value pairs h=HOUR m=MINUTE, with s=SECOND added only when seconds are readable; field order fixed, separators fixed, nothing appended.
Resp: h=3 m=17
